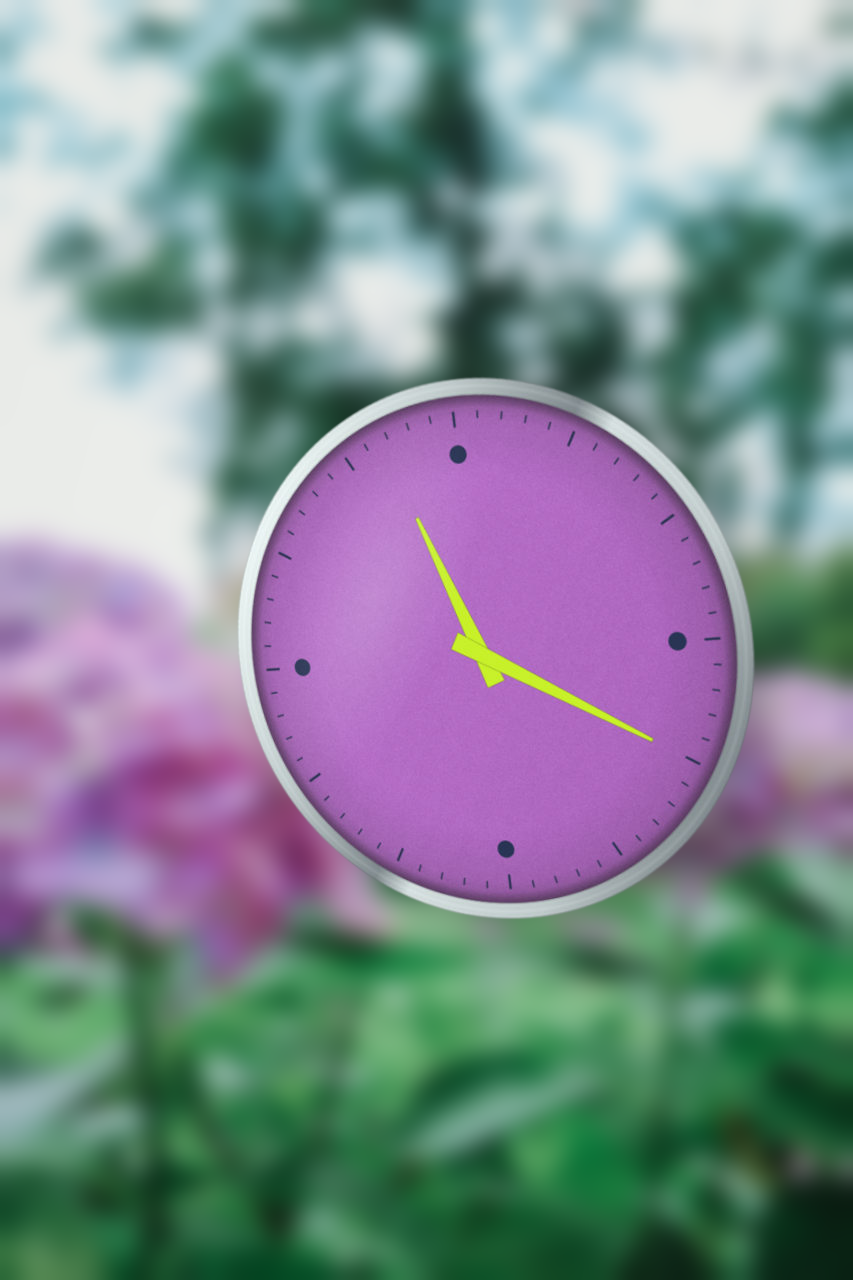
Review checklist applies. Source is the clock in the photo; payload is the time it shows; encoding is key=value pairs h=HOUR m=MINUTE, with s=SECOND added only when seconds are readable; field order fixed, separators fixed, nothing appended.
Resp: h=11 m=20
